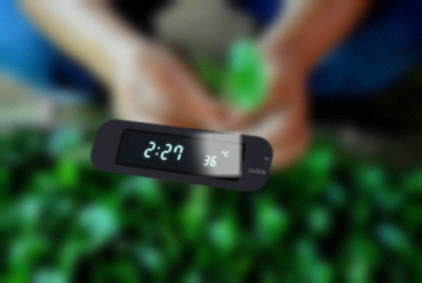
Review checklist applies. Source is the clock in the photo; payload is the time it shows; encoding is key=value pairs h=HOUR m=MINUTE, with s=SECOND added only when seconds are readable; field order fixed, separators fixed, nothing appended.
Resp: h=2 m=27
